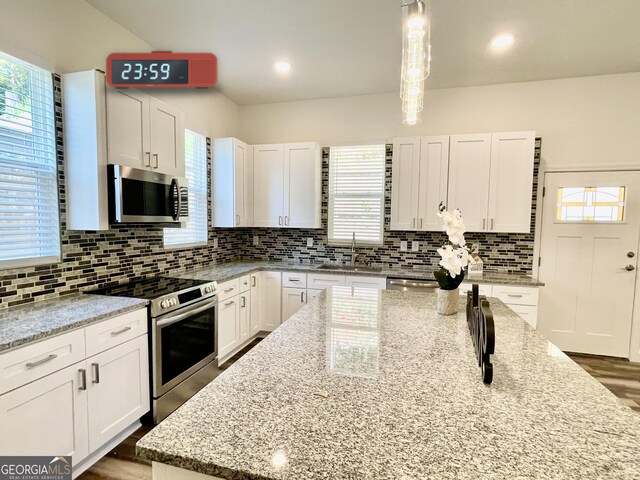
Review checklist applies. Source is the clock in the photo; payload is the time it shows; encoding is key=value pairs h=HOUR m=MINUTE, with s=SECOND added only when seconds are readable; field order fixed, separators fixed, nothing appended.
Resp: h=23 m=59
